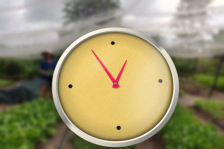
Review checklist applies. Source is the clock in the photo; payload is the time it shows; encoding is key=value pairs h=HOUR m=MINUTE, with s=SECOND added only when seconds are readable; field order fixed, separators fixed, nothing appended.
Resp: h=12 m=55
